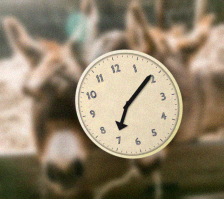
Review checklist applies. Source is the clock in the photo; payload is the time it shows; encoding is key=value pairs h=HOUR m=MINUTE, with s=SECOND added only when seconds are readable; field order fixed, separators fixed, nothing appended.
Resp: h=7 m=9
